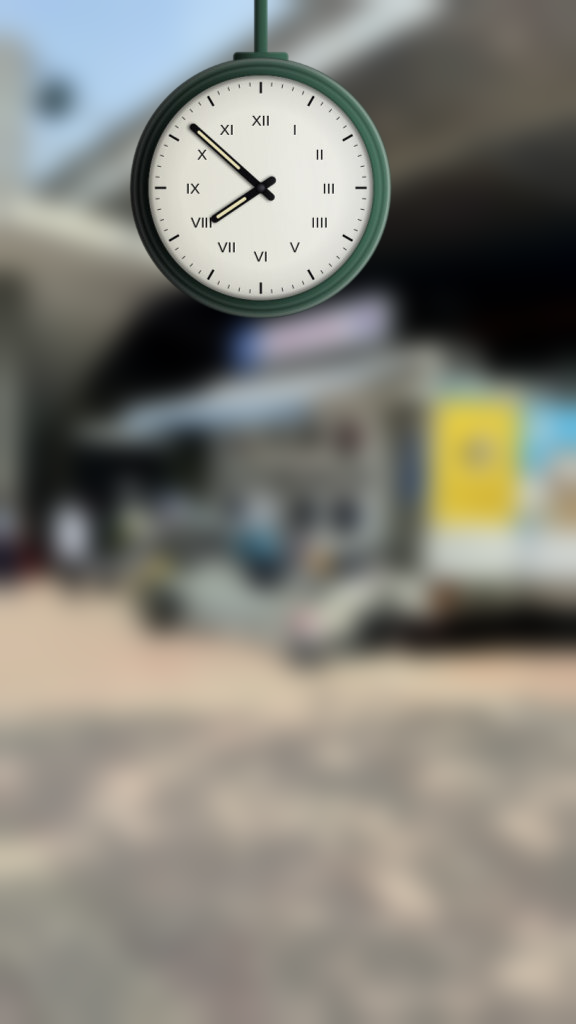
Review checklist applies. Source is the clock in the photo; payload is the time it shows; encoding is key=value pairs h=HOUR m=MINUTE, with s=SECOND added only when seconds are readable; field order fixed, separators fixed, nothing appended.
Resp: h=7 m=52
